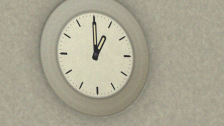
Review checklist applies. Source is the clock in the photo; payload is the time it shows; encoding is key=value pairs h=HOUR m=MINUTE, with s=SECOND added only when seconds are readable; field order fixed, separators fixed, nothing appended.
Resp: h=1 m=0
